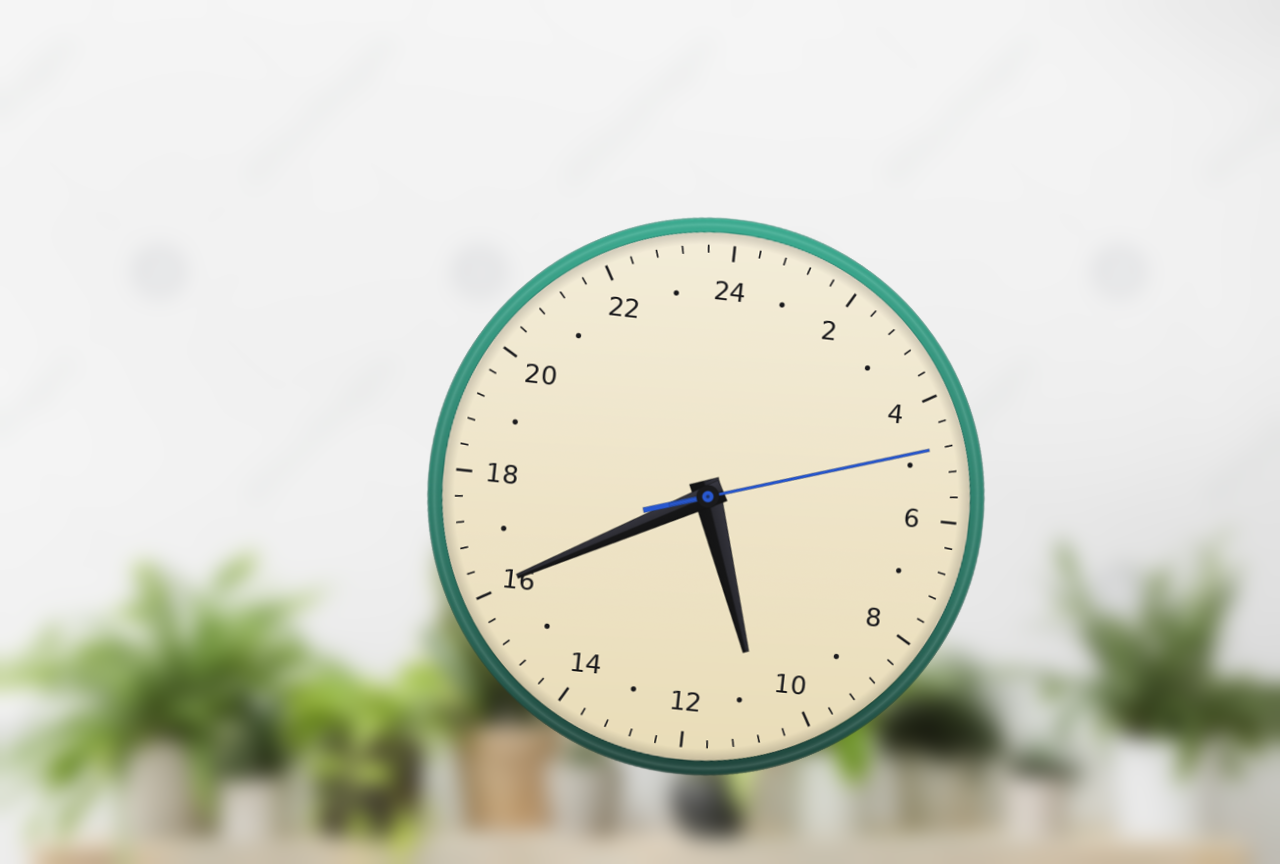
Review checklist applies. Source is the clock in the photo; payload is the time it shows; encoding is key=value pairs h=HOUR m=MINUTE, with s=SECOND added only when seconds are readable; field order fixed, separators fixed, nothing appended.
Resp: h=10 m=40 s=12
